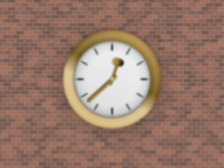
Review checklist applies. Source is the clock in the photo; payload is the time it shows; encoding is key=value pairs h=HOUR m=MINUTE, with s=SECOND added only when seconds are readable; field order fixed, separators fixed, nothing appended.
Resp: h=12 m=38
